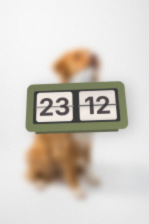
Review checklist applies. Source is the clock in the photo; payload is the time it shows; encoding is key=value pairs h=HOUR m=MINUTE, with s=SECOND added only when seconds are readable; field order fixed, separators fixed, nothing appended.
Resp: h=23 m=12
